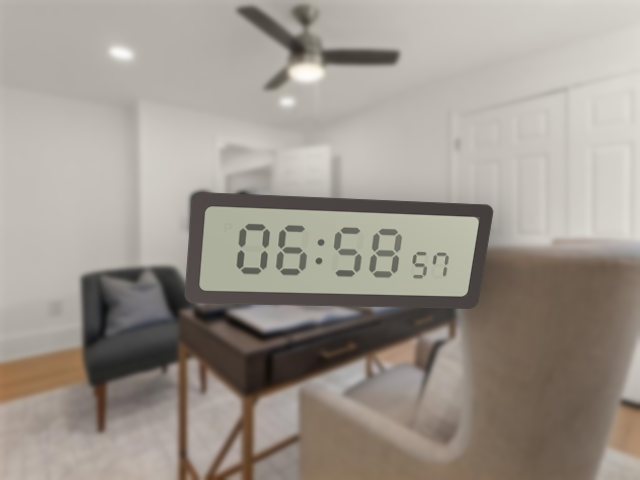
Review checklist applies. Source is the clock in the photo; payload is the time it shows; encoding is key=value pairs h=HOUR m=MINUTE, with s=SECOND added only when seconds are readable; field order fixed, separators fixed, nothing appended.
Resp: h=6 m=58 s=57
